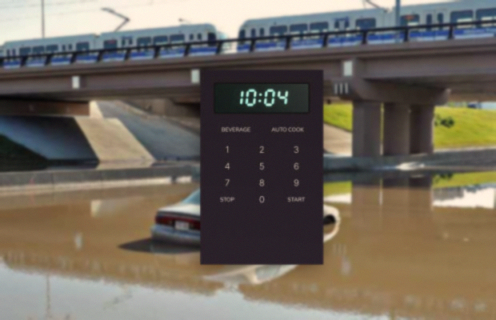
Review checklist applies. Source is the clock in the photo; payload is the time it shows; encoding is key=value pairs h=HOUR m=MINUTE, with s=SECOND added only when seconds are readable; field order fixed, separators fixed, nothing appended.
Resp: h=10 m=4
